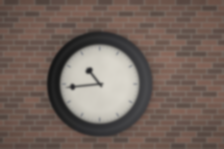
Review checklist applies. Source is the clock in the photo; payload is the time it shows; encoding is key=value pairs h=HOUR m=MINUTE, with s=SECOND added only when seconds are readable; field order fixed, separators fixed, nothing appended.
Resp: h=10 m=44
